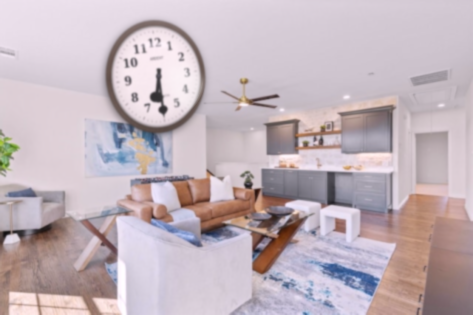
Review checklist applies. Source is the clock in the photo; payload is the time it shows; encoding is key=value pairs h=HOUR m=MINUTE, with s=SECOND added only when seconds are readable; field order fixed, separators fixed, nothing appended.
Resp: h=6 m=30
